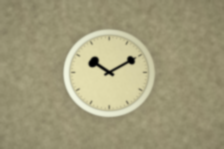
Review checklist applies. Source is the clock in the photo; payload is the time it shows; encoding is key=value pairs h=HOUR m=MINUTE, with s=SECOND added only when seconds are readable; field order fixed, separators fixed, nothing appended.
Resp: h=10 m=10
